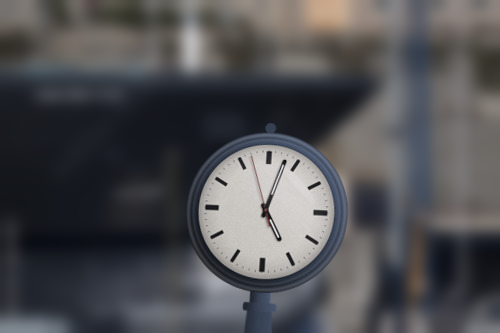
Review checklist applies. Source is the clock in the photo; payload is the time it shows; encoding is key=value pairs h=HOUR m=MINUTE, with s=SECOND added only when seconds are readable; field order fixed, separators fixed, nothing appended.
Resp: h=5 m=2 s=57
